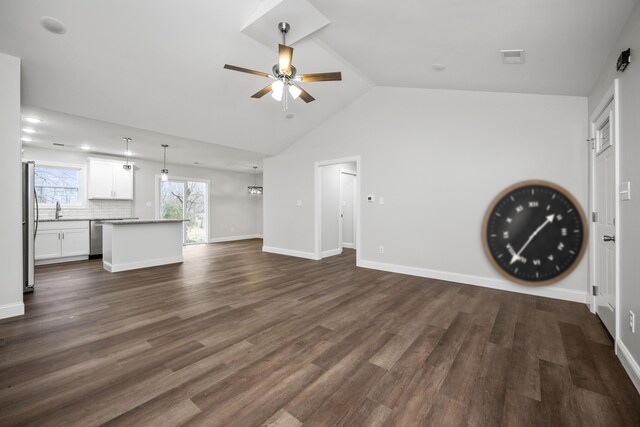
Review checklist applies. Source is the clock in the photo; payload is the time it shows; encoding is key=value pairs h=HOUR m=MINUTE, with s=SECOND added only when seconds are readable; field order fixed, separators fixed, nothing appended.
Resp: h=1 m=37
